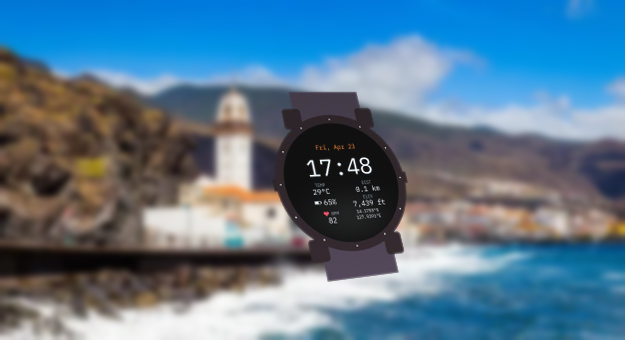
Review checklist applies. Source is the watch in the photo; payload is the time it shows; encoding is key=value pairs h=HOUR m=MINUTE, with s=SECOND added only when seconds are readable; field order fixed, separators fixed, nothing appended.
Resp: h=17 m=48
